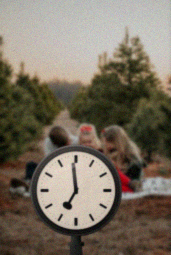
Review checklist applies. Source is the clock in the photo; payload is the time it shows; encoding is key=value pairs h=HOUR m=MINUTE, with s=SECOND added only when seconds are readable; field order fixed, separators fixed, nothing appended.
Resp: h=6 m=59
